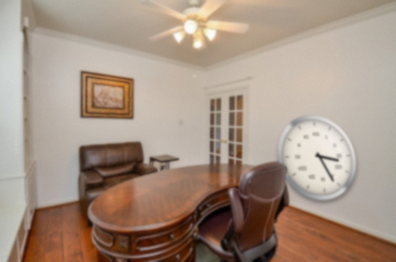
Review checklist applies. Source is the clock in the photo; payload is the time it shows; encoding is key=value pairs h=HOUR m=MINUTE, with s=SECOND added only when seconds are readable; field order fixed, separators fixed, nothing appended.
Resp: h=3 m=26
